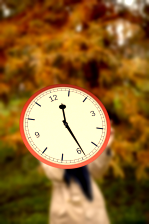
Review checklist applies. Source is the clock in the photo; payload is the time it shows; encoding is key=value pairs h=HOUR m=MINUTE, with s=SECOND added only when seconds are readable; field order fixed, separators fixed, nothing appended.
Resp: h=12 m=29
